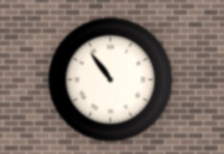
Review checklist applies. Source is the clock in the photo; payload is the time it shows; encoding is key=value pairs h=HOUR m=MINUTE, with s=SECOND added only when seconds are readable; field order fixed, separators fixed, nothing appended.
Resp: h=10 m=54
